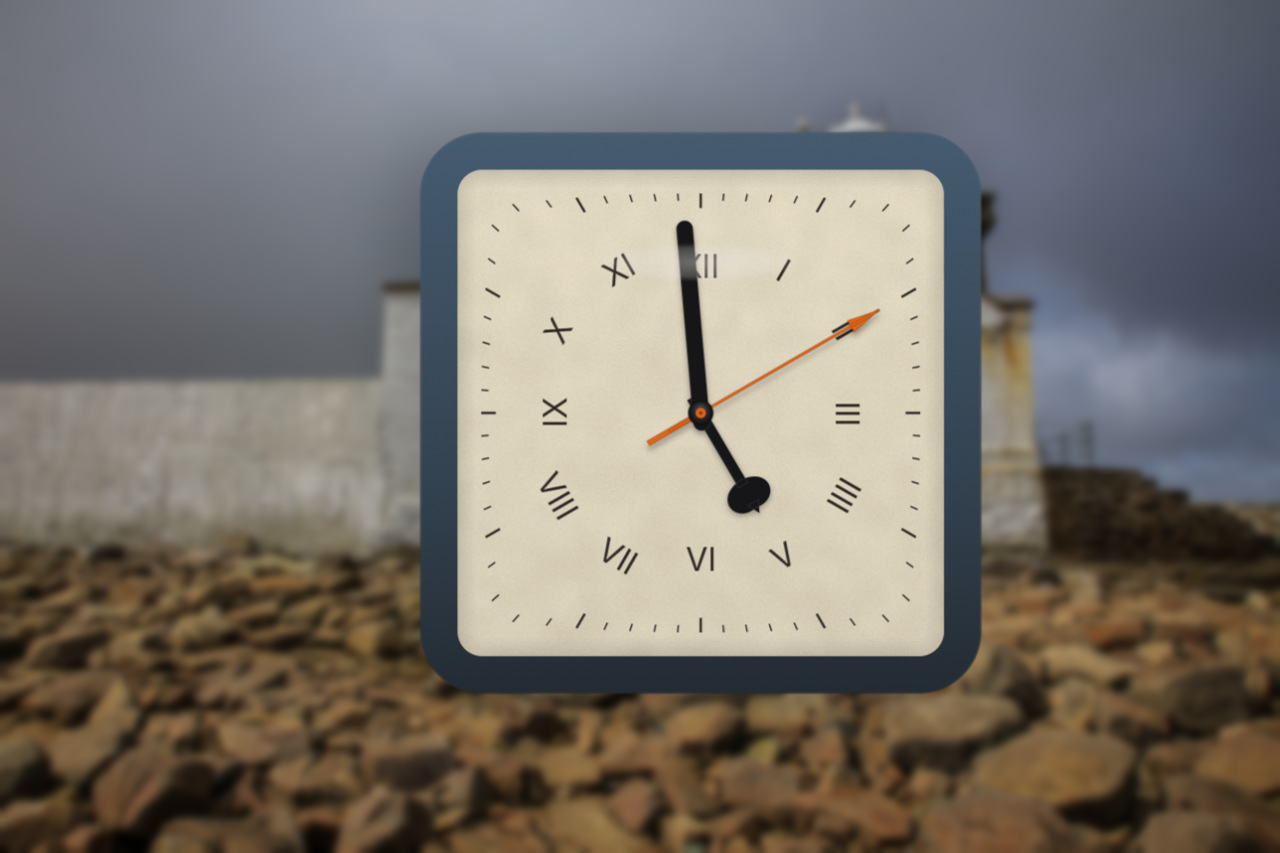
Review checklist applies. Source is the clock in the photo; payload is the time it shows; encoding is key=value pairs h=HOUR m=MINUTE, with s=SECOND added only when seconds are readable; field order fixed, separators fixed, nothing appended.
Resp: h=4 m=59 s=10
